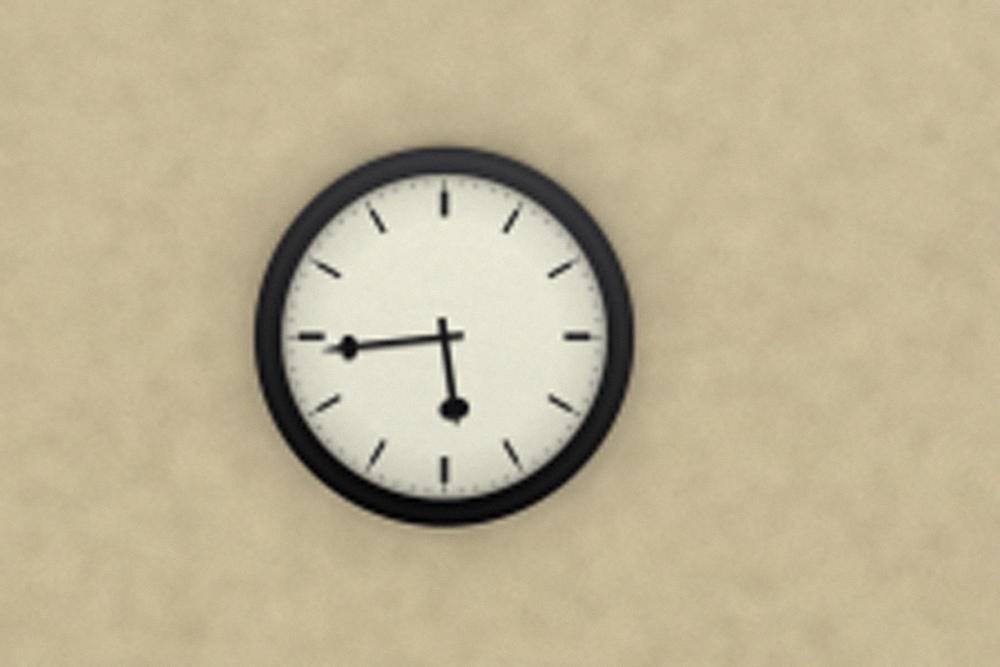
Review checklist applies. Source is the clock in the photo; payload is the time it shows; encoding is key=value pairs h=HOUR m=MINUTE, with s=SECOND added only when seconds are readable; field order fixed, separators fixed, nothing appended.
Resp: h=5 m=44
